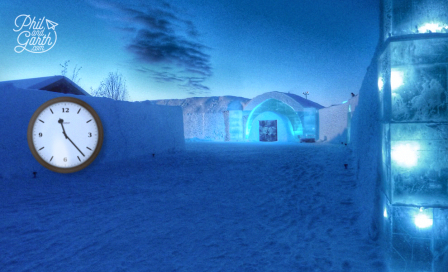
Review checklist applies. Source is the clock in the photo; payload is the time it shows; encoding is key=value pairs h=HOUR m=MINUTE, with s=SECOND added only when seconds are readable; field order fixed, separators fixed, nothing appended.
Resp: h=11 m=23
